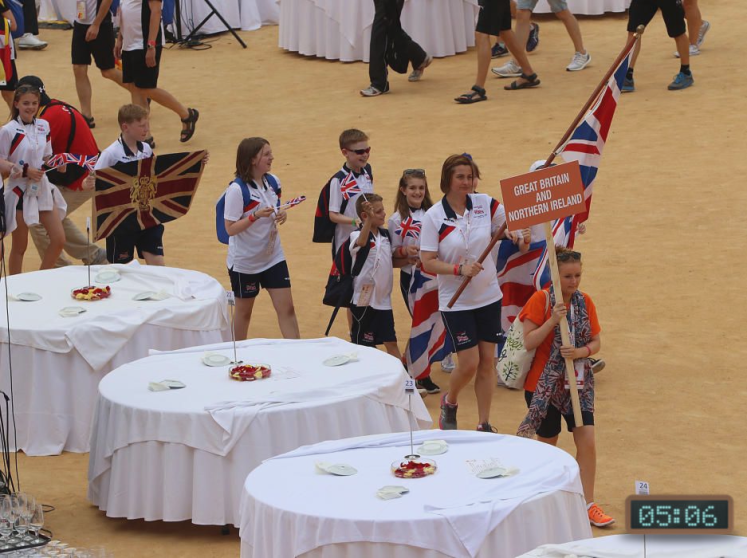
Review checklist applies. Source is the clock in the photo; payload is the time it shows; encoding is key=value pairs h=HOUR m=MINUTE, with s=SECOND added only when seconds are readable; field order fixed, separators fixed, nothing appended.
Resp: h=5 m=6
